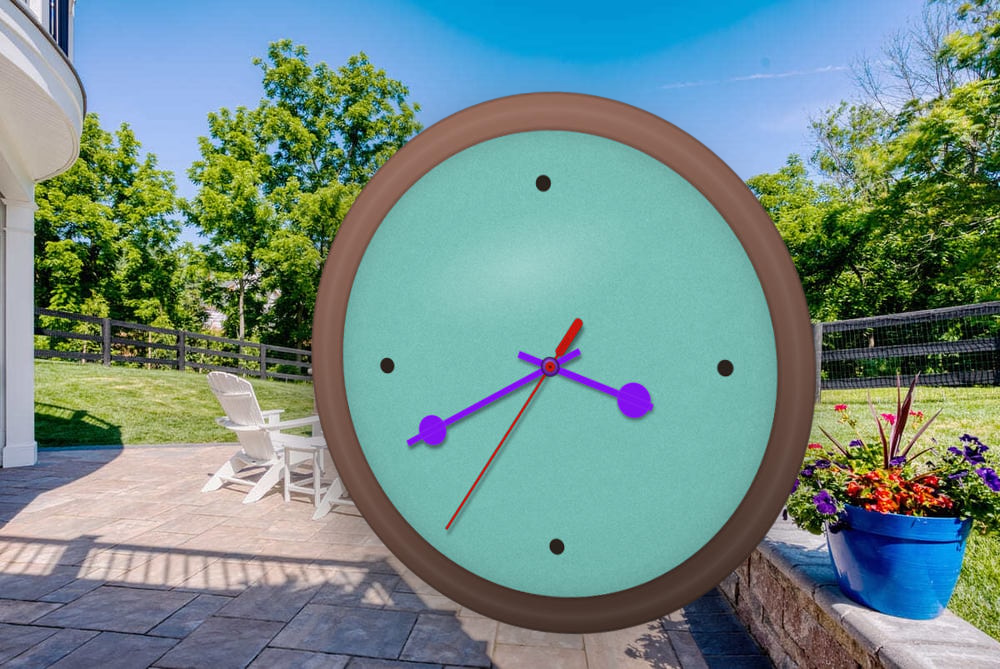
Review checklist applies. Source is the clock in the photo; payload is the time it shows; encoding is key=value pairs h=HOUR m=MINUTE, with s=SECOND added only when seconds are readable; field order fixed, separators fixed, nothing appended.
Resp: h=3 m=40 s=36
